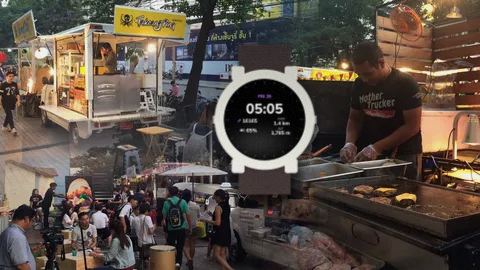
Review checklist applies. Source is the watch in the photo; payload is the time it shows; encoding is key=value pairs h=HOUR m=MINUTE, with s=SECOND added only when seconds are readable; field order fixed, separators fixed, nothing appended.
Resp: h=5 m=5
